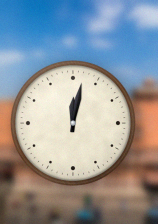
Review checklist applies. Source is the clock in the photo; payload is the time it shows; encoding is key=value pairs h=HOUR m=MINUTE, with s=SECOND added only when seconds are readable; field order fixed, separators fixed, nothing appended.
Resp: h=12 m=2
